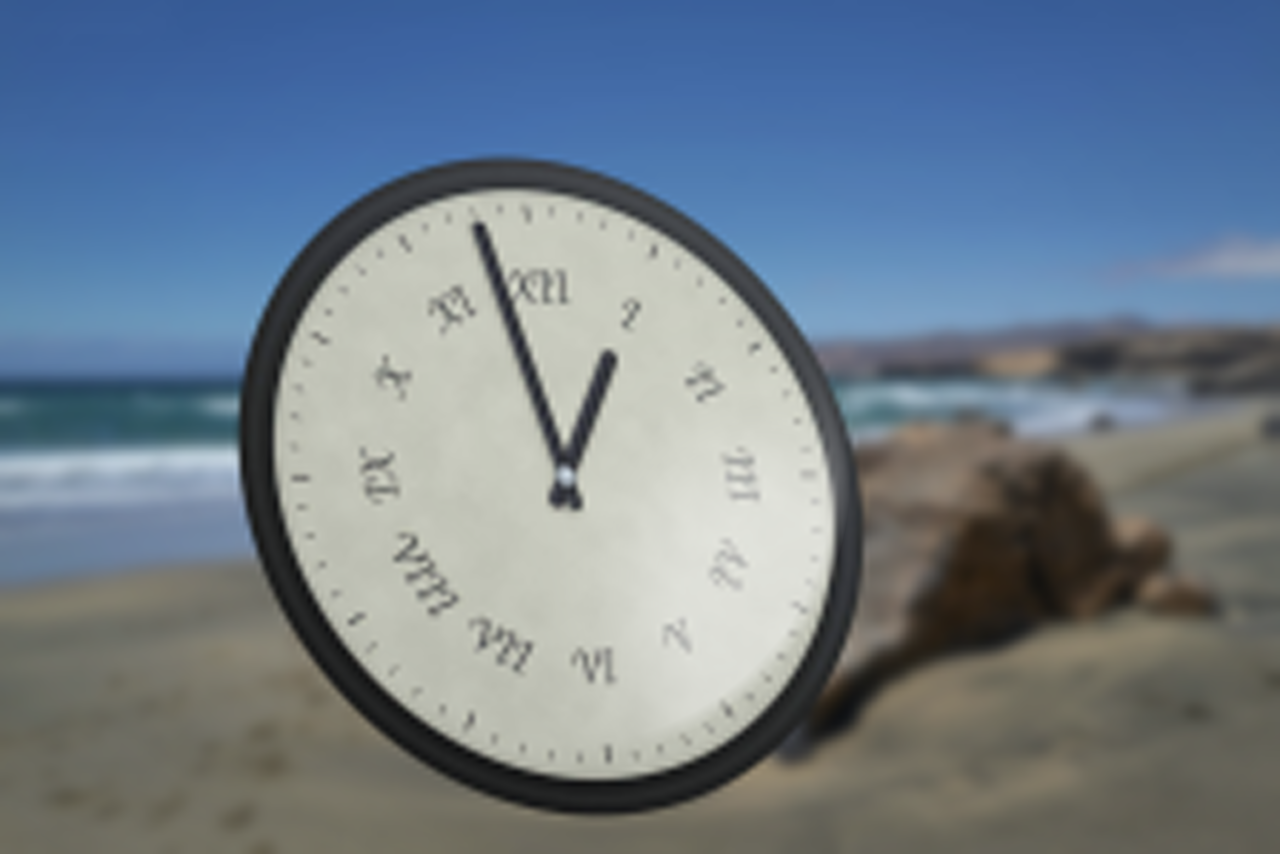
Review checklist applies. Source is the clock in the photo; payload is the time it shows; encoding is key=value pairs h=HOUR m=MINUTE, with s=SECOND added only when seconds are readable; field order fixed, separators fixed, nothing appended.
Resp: h=12 m=58
